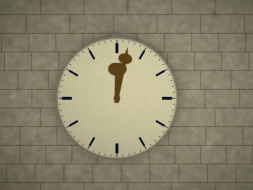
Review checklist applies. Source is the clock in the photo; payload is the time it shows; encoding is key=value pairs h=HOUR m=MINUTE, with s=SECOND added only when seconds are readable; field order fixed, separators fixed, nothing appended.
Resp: h=12 m=2
